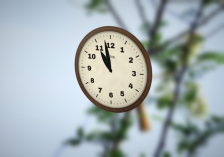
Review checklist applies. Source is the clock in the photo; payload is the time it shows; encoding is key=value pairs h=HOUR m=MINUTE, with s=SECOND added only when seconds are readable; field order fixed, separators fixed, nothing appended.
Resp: h=10 m=58
